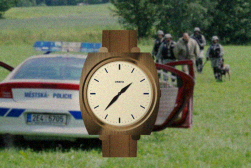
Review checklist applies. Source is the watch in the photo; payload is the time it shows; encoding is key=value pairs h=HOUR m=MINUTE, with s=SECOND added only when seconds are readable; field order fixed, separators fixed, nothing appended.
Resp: h=1 m=37
